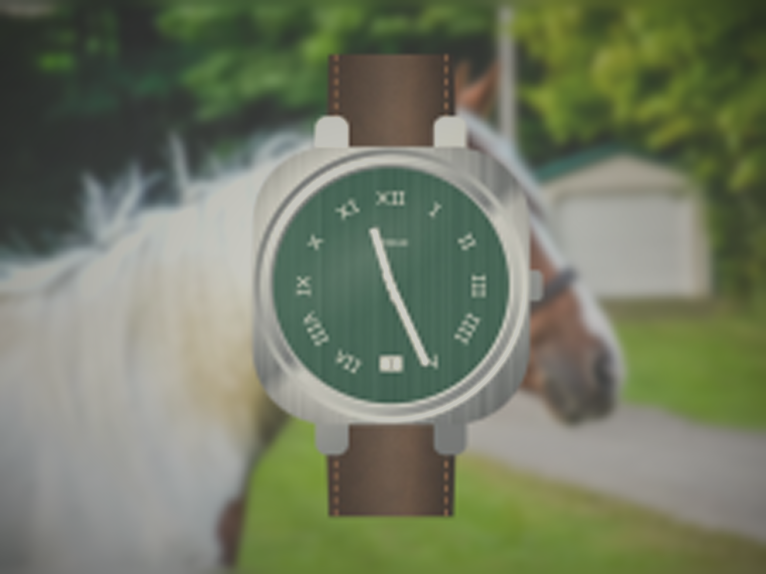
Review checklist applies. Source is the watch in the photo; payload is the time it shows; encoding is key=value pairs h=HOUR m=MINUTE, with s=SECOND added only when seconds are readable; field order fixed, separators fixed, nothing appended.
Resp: h=11 m=26
